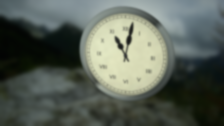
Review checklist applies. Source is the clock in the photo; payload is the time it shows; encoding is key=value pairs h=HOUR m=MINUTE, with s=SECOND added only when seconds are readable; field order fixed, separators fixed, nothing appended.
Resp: h=11 m=2
